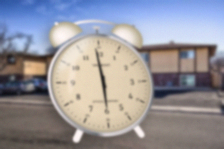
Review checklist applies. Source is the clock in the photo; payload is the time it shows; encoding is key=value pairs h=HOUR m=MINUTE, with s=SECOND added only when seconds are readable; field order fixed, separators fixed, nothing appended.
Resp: h=5 m=59
